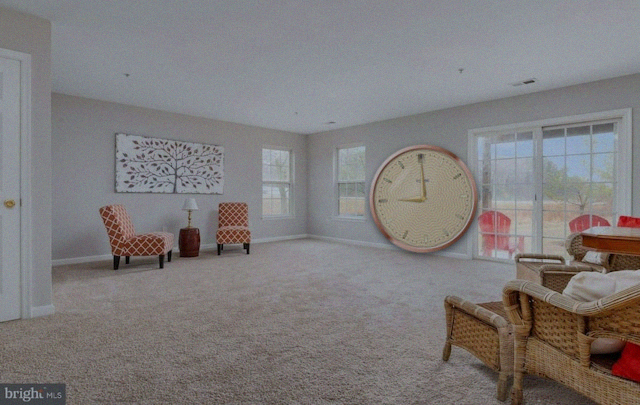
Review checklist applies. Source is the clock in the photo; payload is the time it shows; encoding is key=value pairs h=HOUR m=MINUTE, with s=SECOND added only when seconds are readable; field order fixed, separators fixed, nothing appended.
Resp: h=9 m=0
